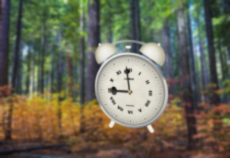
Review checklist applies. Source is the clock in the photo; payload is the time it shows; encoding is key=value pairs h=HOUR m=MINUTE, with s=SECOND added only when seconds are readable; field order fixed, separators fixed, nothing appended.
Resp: h=8 m=59
